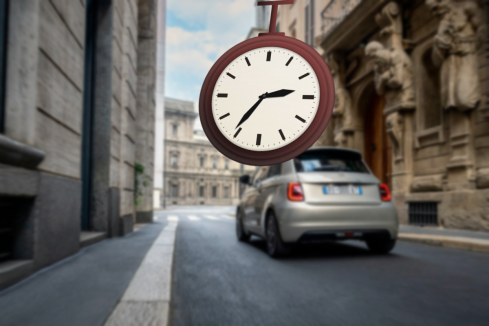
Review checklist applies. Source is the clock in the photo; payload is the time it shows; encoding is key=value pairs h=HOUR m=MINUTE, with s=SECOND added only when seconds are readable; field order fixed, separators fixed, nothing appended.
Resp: h=2 m=36
